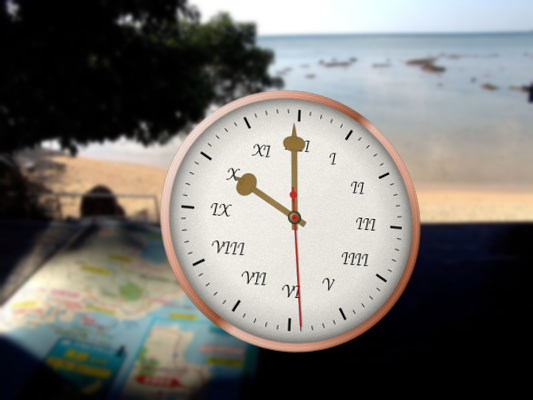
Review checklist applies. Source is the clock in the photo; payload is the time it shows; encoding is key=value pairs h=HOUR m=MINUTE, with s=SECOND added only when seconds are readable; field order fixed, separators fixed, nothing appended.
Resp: h=9 m=59 s=29
